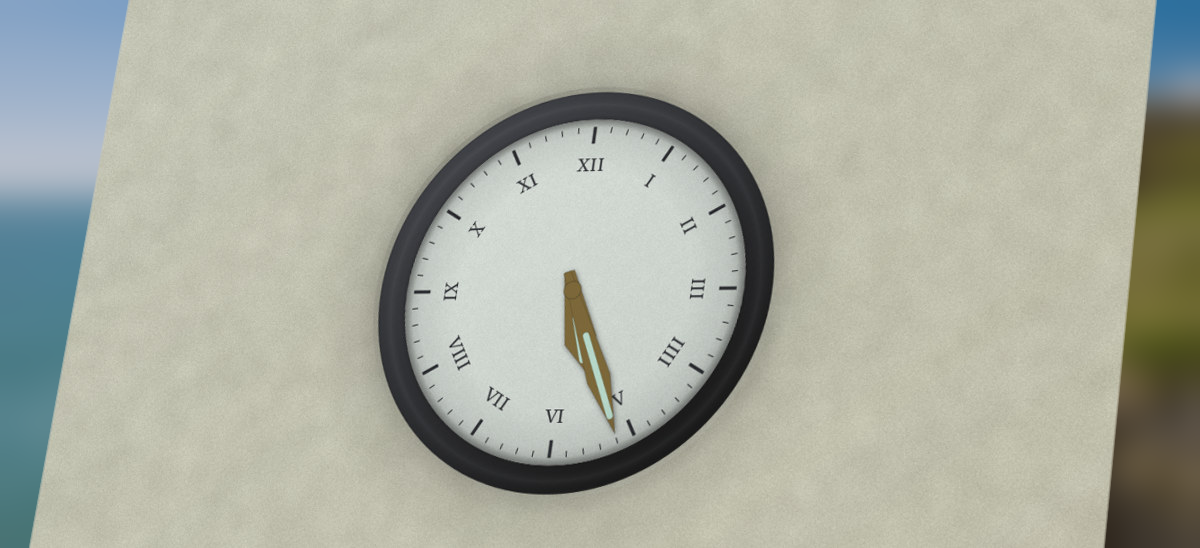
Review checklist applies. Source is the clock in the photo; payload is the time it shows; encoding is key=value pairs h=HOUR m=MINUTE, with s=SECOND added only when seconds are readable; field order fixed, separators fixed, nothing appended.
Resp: h=5 m=26
